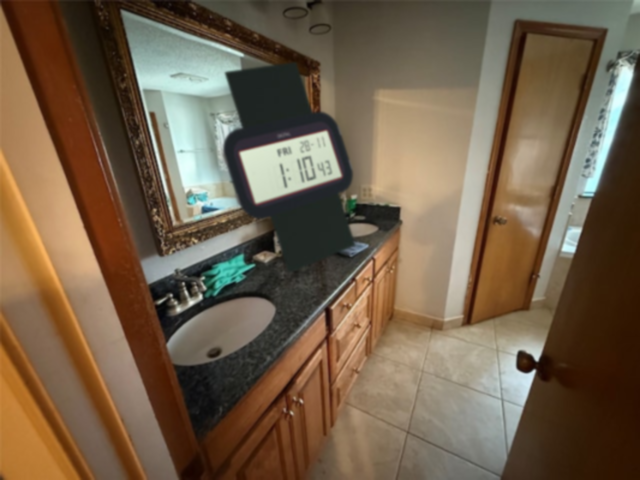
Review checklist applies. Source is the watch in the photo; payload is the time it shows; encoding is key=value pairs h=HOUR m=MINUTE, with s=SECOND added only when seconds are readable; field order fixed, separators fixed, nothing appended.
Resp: h=1 m=10 s=43
